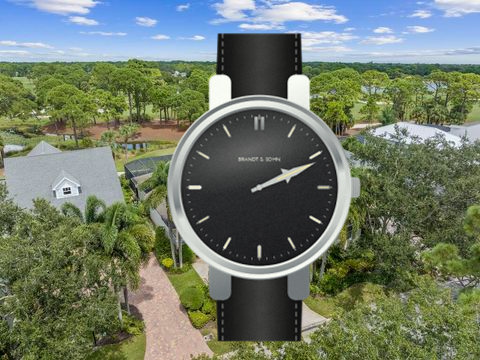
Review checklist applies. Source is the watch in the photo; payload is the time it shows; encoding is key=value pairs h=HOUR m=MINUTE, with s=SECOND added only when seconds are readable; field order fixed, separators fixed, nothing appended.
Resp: h=2 m=11
